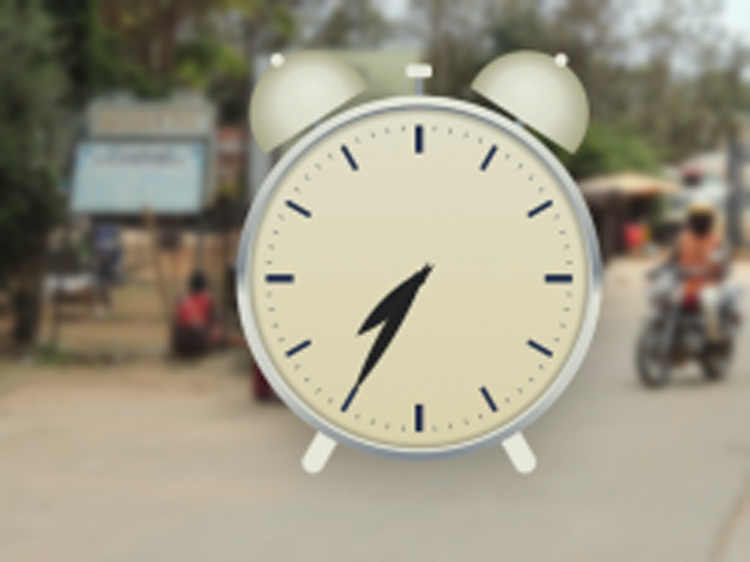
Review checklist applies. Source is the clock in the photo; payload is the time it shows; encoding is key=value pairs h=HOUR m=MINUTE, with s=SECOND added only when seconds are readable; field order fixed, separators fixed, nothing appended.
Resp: h=7 m=35
